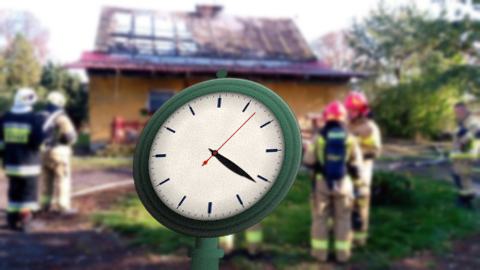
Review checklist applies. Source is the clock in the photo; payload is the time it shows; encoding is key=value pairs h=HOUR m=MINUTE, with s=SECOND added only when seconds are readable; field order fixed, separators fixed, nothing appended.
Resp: h=4 m=21 s=7
